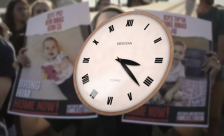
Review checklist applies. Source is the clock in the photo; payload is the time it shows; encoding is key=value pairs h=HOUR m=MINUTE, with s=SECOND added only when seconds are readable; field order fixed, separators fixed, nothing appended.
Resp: h=3 m=22
